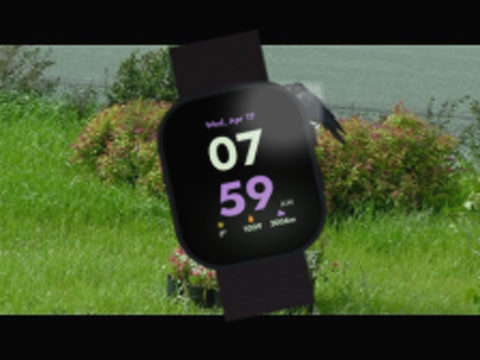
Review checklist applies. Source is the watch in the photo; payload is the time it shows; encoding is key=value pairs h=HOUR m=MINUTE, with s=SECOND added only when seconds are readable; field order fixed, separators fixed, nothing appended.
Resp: h=7 m=59
